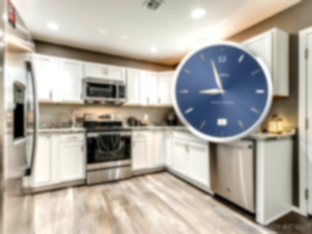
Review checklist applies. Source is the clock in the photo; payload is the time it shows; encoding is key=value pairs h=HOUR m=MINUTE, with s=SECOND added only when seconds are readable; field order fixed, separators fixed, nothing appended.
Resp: h=8 m=57
